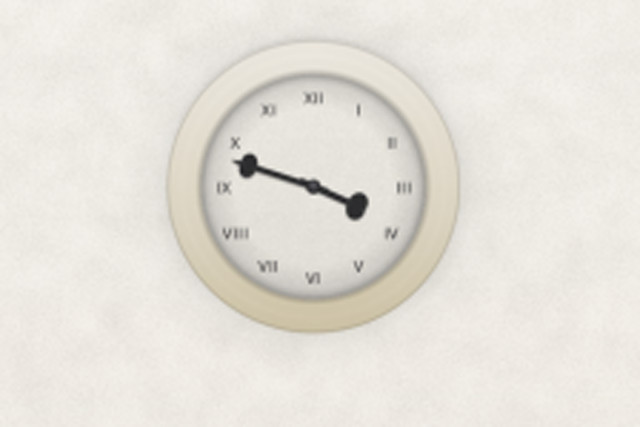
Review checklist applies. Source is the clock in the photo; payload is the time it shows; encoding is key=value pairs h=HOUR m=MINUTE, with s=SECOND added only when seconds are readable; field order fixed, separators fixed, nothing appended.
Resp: h=3 m=48
